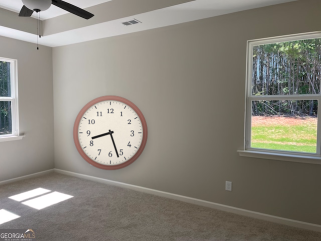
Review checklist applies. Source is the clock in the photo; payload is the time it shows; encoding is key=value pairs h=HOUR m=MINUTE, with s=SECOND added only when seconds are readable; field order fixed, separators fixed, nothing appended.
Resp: h=8 m=27
